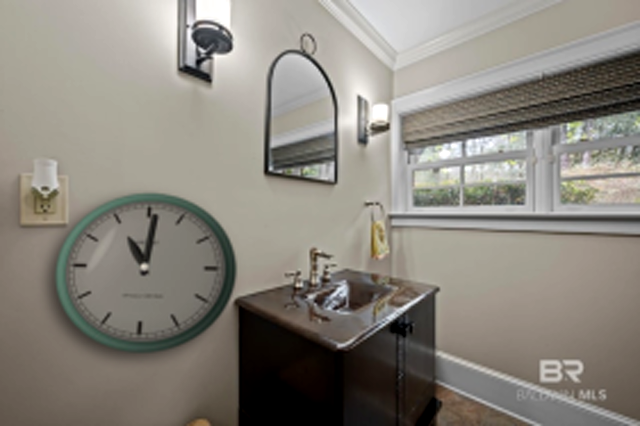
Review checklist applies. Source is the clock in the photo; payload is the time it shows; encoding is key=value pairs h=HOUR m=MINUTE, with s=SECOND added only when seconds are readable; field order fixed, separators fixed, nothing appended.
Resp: h=11 m=1
